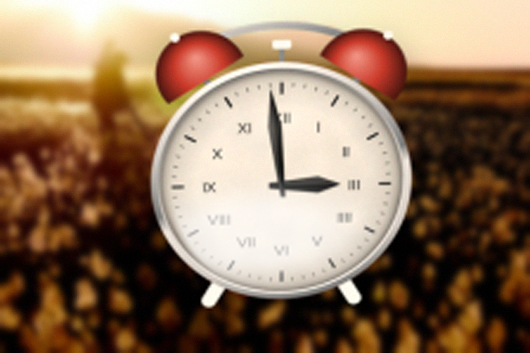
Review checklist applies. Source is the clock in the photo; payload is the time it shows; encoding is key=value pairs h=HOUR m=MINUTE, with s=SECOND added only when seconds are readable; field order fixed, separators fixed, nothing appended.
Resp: h=2 m=59
